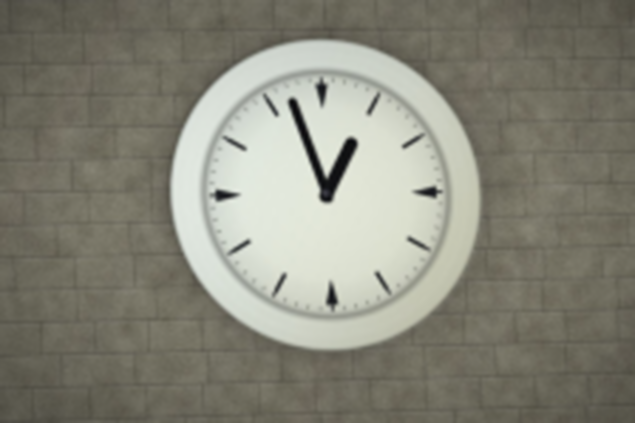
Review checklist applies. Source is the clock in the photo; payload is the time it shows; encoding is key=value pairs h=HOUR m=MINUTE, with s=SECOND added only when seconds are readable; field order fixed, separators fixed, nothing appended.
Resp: h=12 m=57
